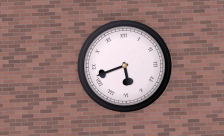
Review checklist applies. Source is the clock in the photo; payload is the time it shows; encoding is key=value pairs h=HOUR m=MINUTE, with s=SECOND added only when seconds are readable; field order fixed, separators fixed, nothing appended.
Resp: h=5 m=42
